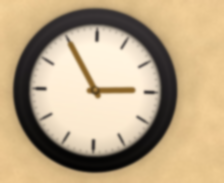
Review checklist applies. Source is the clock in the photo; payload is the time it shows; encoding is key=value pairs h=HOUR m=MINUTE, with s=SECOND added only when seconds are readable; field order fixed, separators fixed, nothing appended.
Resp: h=2 m=55
